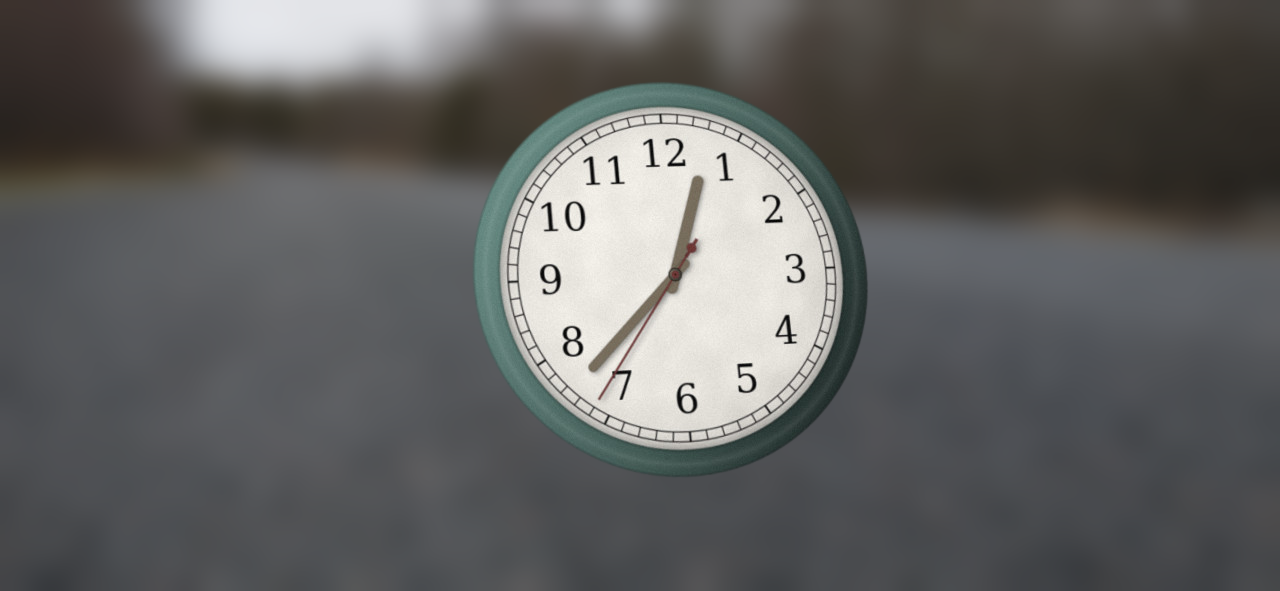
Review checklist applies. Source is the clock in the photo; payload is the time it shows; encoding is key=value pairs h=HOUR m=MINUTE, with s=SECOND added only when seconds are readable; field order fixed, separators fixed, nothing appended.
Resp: h=12 m=37 s=36
